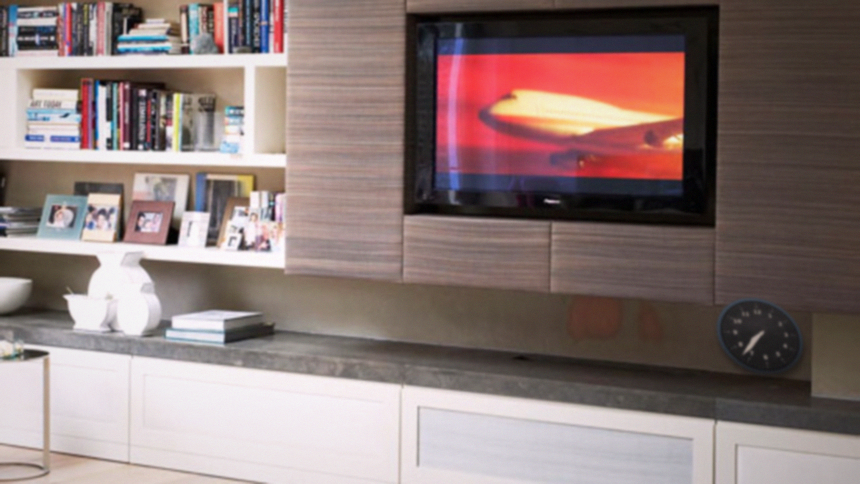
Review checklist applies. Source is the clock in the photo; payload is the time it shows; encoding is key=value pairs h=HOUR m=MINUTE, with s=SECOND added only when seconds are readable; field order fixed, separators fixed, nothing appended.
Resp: h=7 m=37
